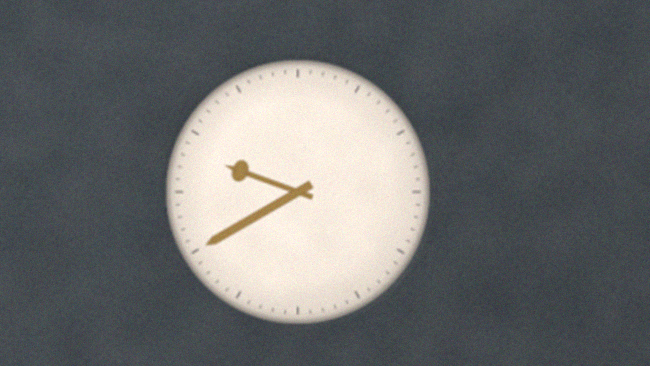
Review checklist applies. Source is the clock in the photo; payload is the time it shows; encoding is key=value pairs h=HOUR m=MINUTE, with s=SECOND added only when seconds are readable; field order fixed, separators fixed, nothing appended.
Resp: h=9 m=40
